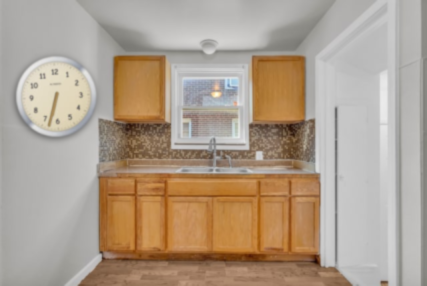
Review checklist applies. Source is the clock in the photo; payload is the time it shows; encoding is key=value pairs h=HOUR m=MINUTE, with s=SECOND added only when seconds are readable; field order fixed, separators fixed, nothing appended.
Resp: h=6 m=33
